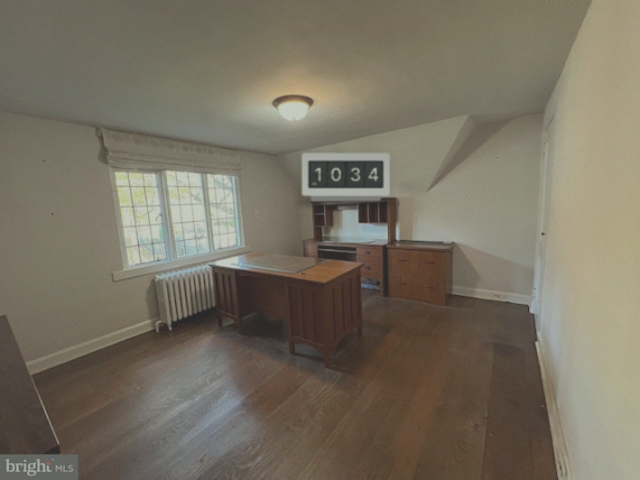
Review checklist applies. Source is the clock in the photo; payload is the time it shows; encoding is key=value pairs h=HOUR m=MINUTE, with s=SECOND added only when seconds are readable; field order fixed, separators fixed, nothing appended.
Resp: h=10 m=34
